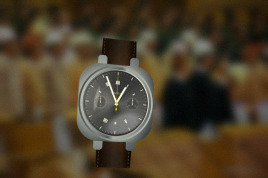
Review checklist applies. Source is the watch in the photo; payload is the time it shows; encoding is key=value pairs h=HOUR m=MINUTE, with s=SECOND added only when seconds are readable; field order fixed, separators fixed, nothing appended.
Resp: h=12 m=56
